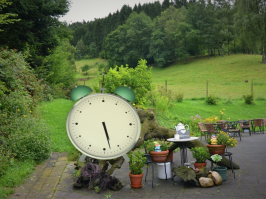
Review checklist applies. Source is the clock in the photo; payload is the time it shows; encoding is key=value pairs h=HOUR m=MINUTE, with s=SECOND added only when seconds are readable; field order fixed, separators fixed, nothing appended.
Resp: h=5 m=28
